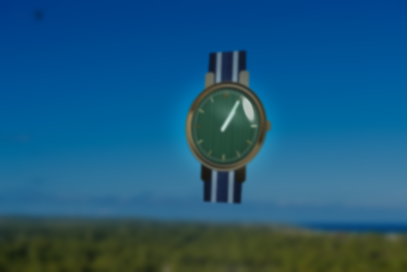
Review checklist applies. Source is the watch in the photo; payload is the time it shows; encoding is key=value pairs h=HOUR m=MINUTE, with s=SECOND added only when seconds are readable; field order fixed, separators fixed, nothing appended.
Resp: h=1 m=5
